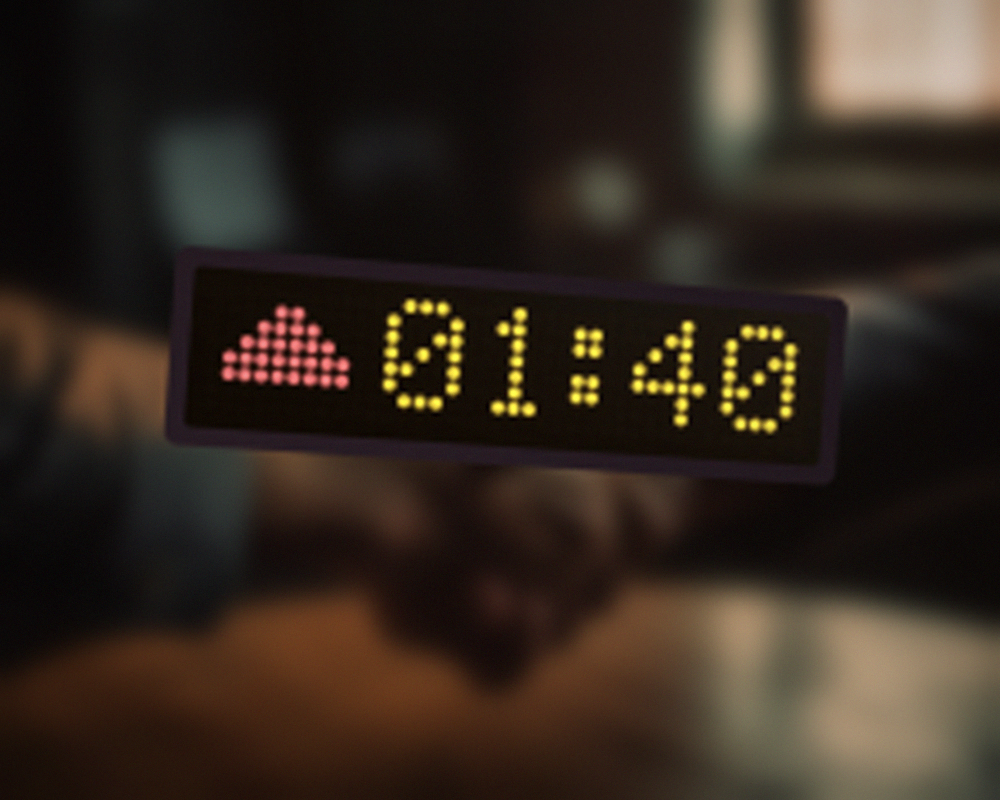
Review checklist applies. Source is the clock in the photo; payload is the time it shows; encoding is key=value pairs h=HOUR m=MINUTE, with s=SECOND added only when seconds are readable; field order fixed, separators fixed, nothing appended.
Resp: h=1 m=40
